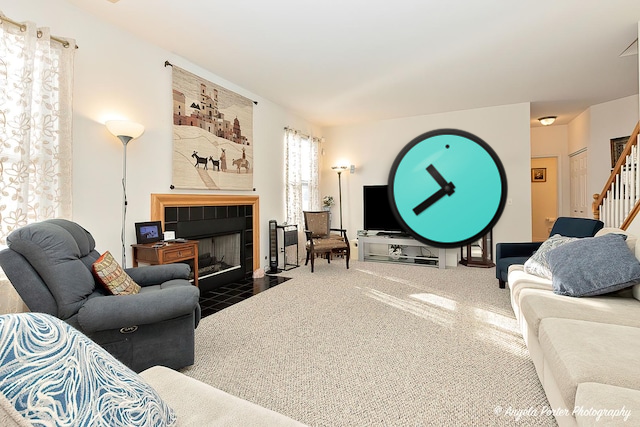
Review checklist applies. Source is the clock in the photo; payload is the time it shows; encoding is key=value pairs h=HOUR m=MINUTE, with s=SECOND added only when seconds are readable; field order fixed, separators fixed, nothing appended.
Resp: h=10 m=39
